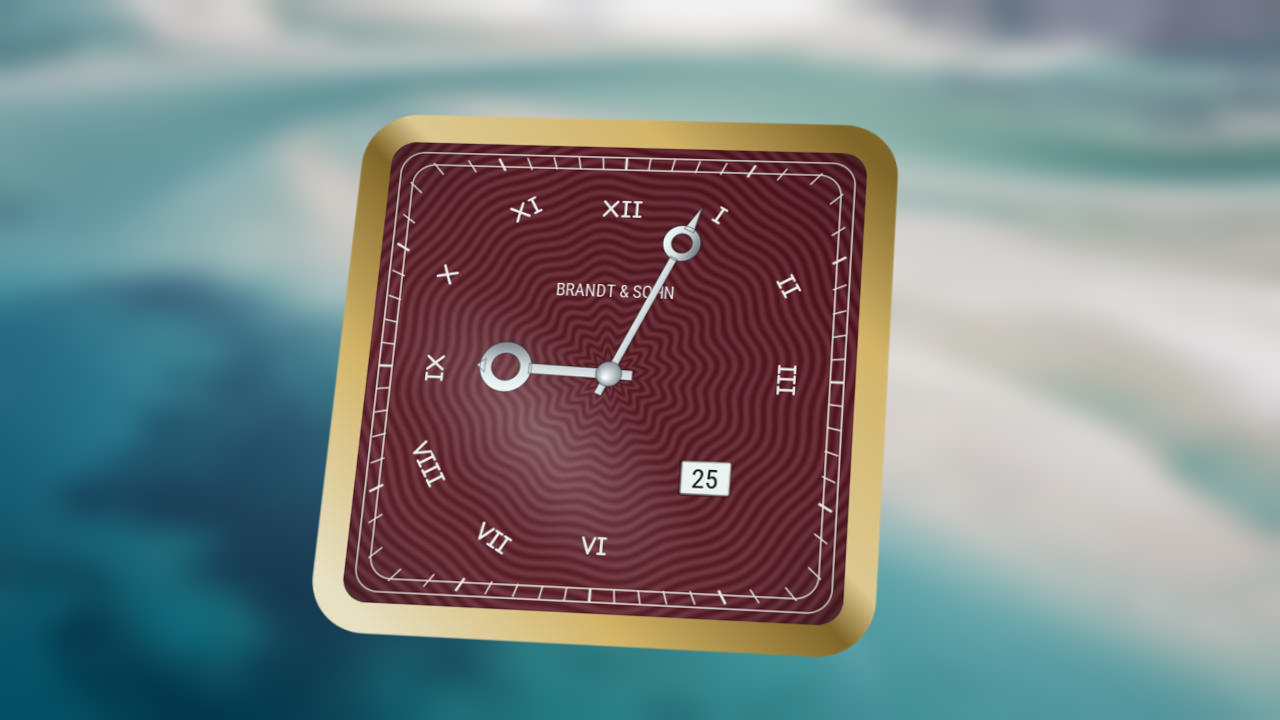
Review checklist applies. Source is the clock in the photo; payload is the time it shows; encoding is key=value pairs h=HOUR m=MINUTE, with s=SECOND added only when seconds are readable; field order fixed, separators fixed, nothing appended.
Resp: h=9 m=4
